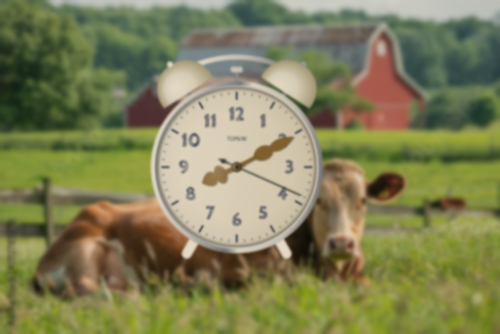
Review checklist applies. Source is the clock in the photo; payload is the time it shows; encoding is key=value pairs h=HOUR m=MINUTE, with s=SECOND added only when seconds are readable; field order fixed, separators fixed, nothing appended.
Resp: h=8 m=10 s=19
